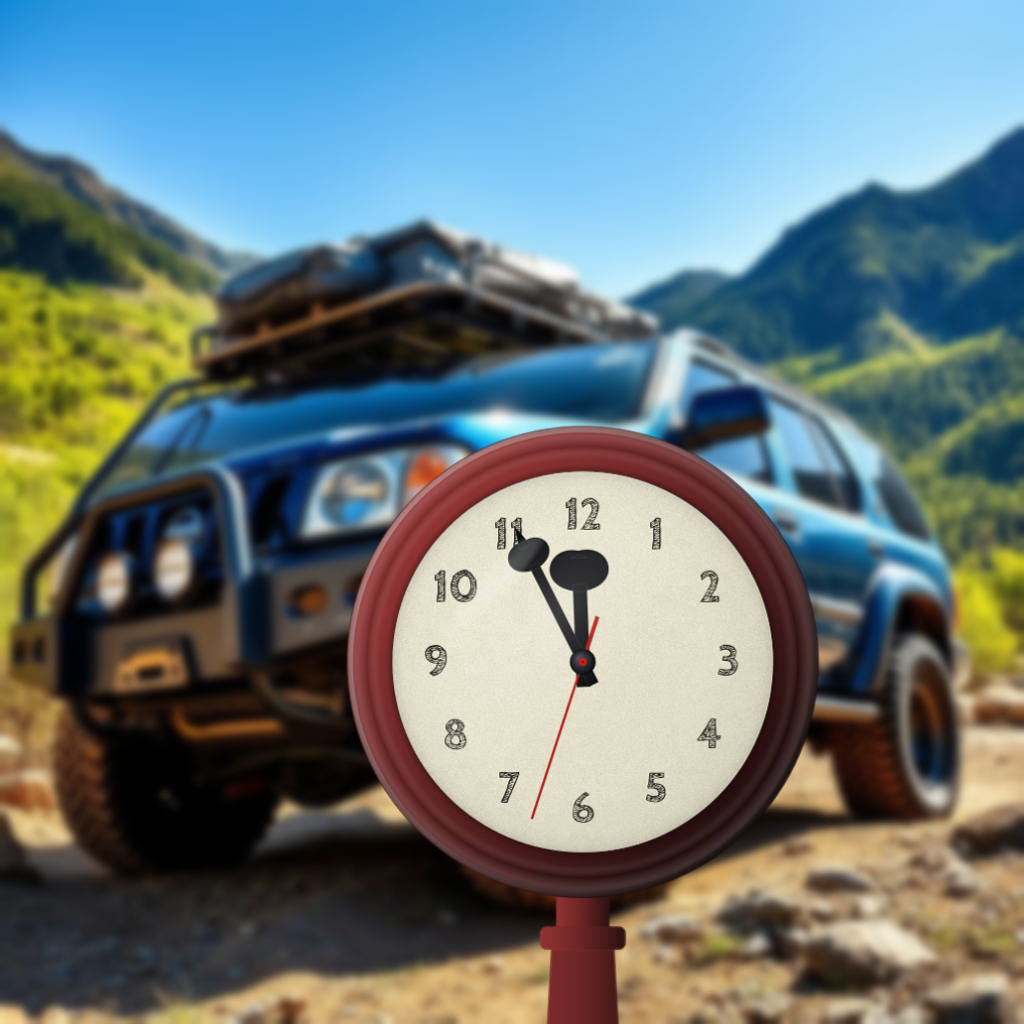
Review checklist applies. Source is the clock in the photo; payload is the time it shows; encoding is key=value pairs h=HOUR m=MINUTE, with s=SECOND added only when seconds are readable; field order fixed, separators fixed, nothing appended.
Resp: h=11 m=55 s=33
